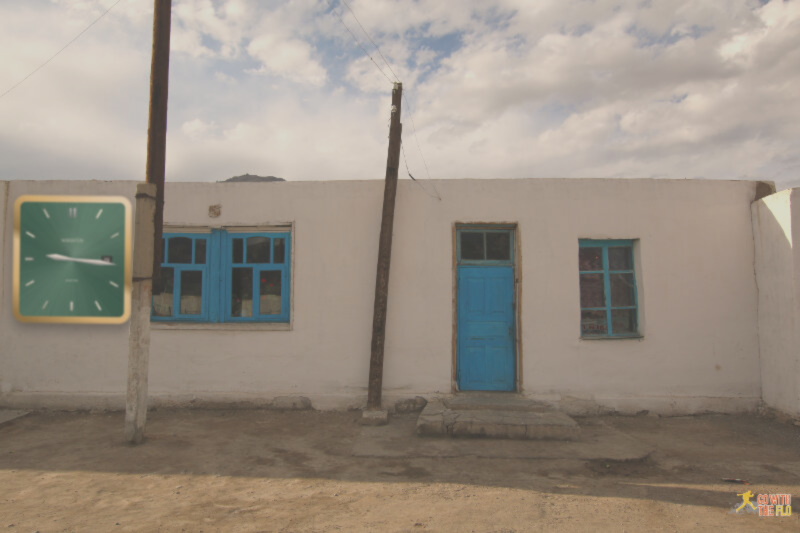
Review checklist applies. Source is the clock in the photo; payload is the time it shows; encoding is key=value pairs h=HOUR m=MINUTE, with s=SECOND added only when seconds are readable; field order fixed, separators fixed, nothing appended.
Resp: h=9 m=16
